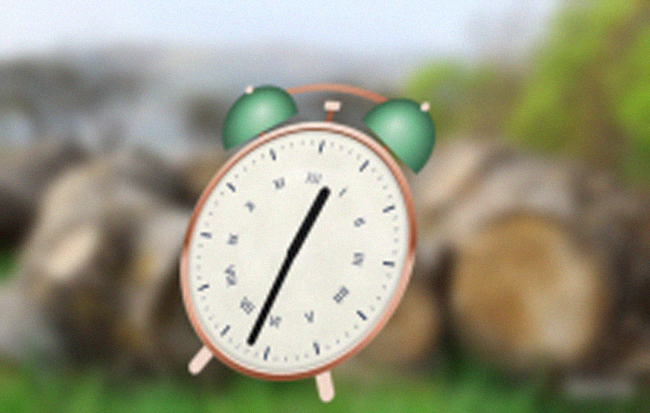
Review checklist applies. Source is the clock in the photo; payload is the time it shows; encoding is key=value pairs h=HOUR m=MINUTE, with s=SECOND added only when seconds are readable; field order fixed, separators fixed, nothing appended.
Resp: h=12 m=32
